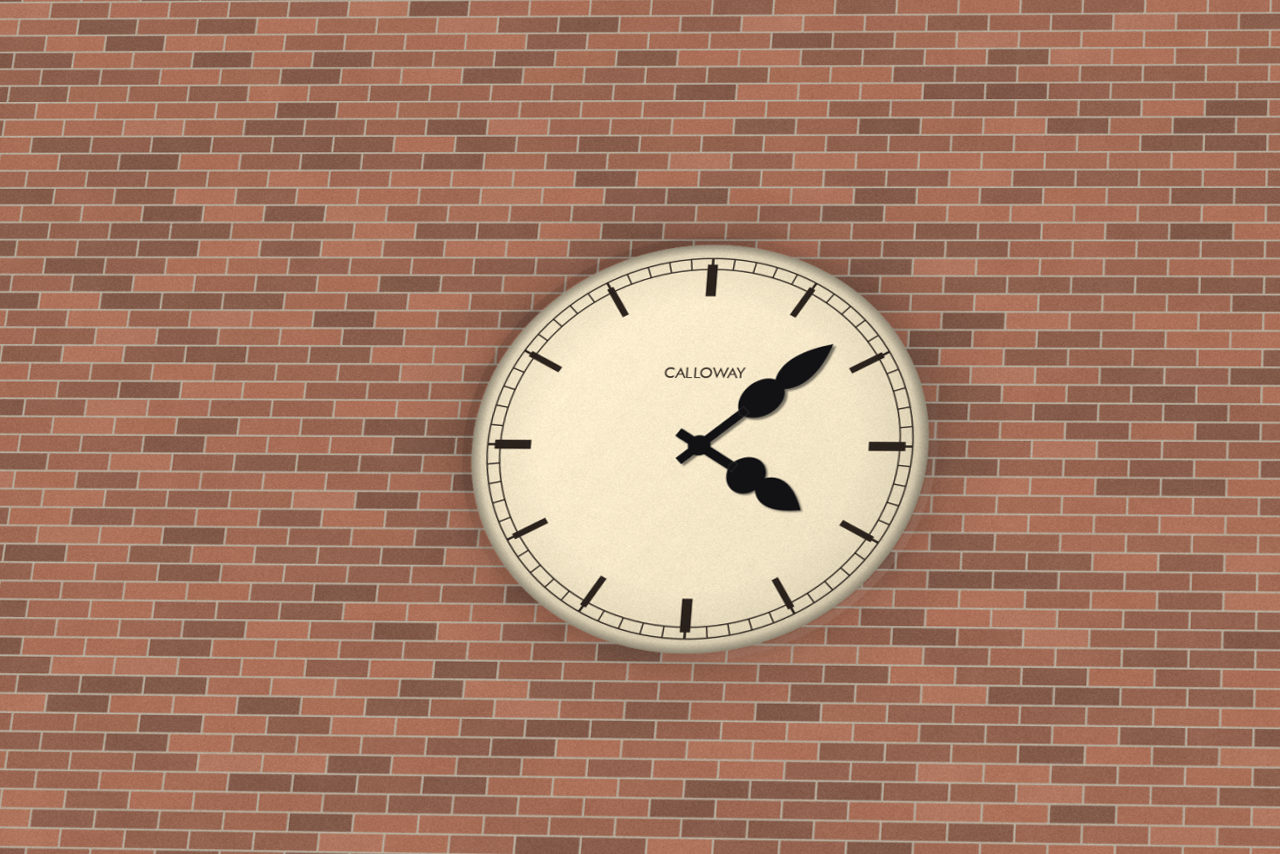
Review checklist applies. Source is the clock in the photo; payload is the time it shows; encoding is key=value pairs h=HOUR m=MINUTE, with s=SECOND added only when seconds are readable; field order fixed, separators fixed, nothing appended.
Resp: h=4 m=8
